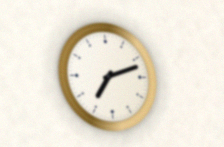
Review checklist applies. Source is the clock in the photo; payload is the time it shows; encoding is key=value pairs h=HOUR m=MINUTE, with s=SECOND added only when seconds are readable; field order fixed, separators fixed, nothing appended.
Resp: h=7 m=12
